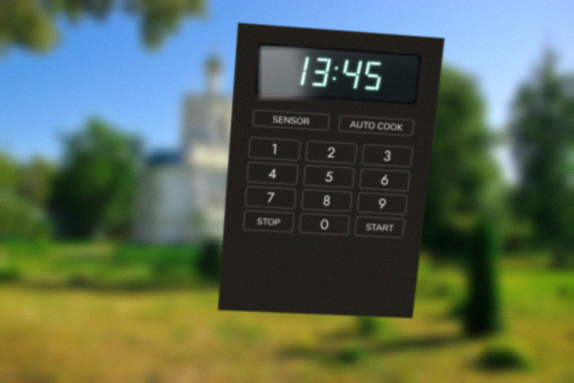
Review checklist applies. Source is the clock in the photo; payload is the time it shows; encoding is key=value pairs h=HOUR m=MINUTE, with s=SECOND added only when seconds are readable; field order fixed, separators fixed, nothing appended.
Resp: h=13 m=45
